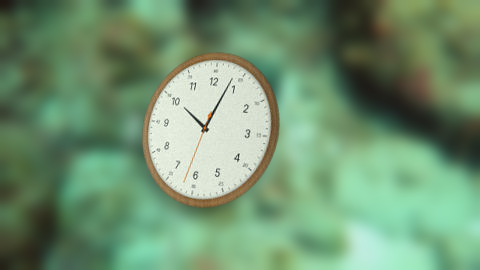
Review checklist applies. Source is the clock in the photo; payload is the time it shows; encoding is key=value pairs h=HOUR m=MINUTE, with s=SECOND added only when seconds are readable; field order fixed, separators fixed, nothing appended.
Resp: h=10 m=3 s=32
